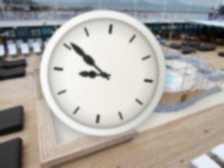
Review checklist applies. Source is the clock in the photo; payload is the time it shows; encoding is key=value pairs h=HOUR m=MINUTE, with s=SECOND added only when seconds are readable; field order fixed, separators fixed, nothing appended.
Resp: h=8 m=51
